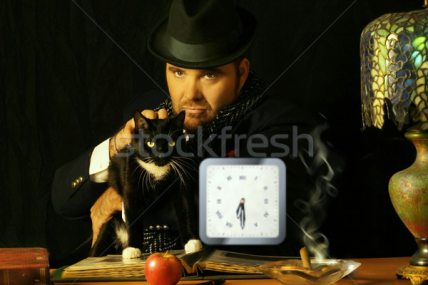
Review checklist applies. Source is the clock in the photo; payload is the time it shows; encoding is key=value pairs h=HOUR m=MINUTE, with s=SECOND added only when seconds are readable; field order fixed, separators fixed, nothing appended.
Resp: h=6 m=30
